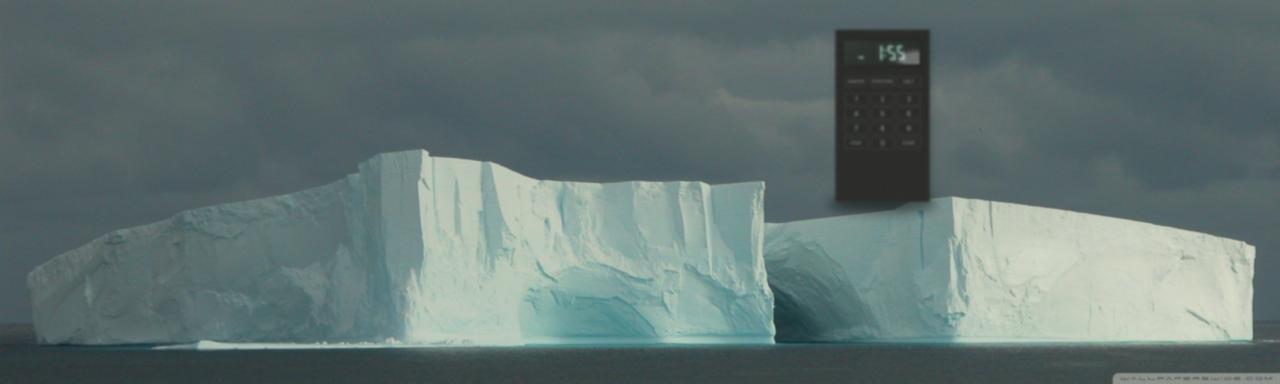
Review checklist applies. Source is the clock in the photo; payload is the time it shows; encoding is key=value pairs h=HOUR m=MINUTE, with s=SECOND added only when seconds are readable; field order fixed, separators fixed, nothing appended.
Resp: h=1 m=55
